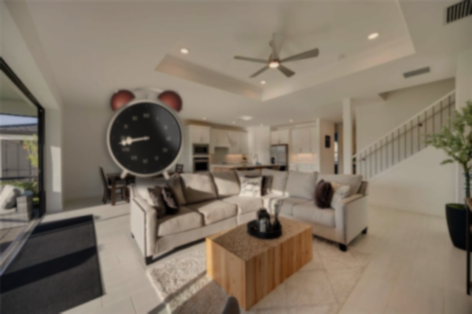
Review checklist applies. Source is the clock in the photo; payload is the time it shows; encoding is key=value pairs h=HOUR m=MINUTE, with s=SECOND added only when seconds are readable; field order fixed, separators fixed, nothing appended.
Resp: h=8 m=43
